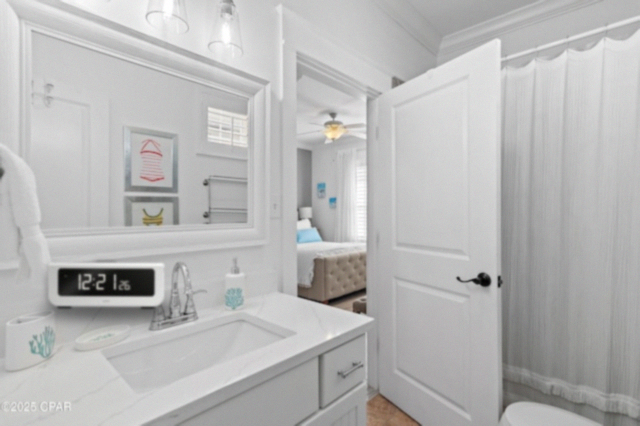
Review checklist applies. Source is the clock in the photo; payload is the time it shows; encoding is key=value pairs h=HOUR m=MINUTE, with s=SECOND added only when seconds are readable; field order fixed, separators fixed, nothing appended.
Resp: h=12 m=21
